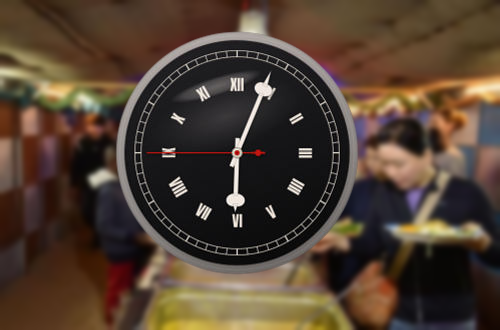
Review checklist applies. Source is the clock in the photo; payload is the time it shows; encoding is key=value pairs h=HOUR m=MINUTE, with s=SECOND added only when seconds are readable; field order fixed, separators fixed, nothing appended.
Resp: h=6 m=3 s=45
